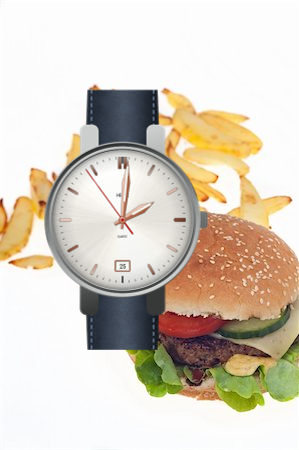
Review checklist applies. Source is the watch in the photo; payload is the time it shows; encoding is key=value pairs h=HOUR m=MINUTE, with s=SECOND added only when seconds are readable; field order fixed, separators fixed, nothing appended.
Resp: h=2 m=0 s=54
